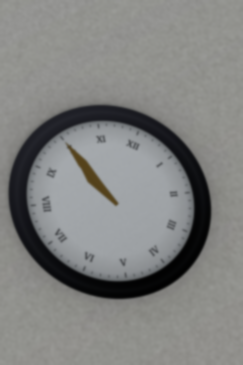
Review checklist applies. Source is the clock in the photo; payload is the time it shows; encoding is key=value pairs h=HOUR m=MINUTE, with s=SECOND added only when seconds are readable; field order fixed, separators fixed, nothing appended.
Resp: h=9 m=50
